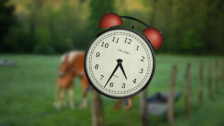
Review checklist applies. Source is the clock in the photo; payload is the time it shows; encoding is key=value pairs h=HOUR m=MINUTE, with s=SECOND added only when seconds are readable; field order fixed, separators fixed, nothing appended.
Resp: h=4 m=32
